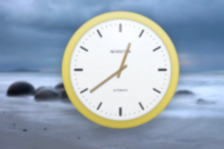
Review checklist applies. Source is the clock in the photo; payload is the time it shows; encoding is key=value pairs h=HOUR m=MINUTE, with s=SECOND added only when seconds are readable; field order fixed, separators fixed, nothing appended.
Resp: h=12 m=39
